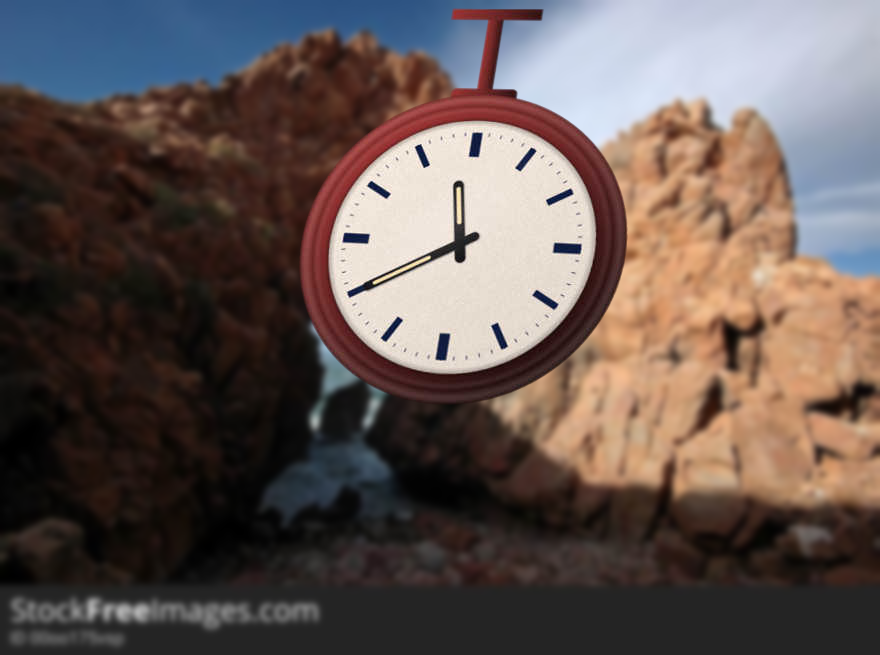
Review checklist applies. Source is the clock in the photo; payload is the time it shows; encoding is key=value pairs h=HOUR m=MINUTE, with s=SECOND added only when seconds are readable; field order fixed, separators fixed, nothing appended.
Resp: h=11 m=40
